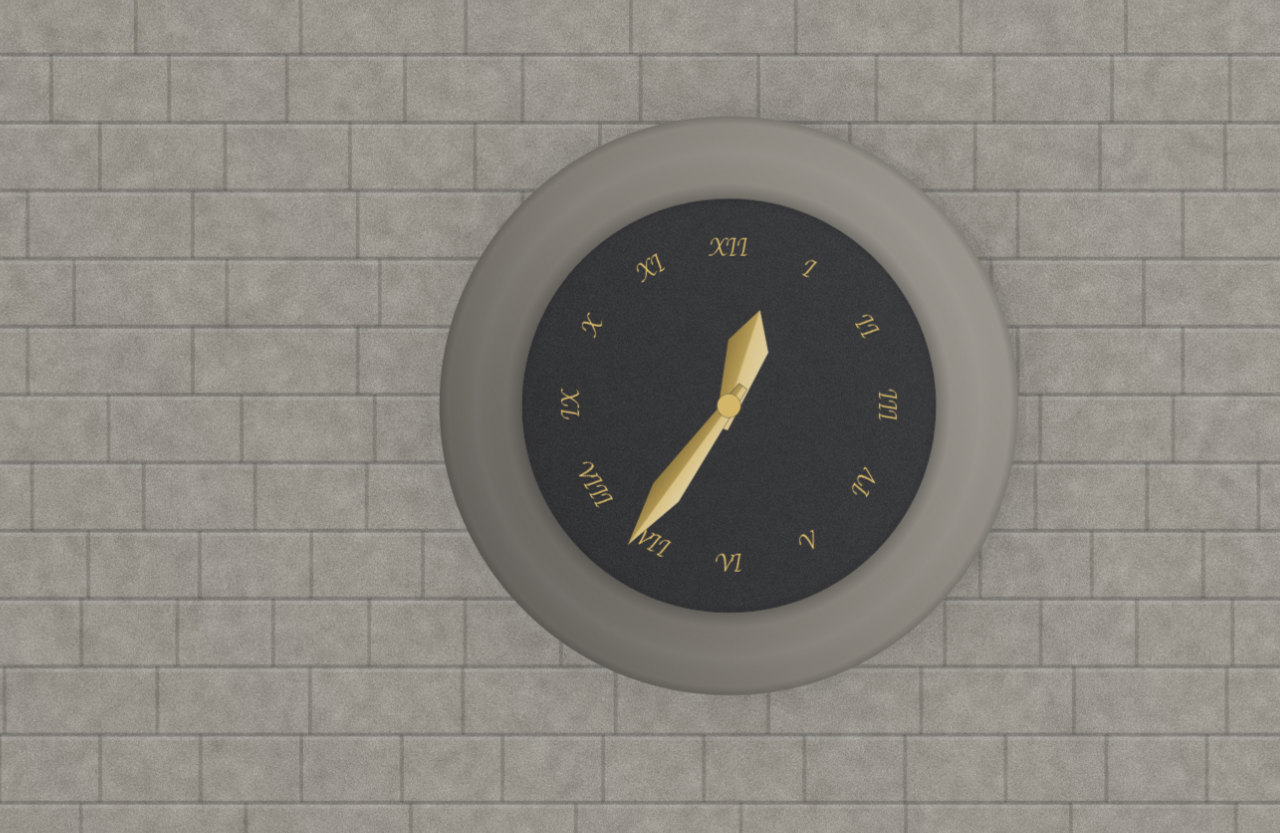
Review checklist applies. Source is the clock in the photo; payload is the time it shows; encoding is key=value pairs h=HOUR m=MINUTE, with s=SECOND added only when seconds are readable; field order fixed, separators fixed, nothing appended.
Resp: h=12 m=36
